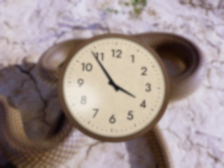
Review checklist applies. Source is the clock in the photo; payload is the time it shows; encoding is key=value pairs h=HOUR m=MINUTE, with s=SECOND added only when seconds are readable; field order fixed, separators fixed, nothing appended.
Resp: h=3 m=54
